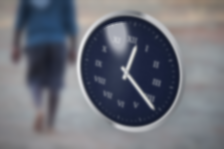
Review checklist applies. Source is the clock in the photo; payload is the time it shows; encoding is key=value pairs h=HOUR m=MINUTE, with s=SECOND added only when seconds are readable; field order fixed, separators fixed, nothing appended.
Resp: h=12 m=21
